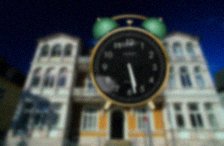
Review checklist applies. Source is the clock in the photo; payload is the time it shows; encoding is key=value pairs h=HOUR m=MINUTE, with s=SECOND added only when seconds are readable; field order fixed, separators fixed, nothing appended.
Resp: h=5 m=28
